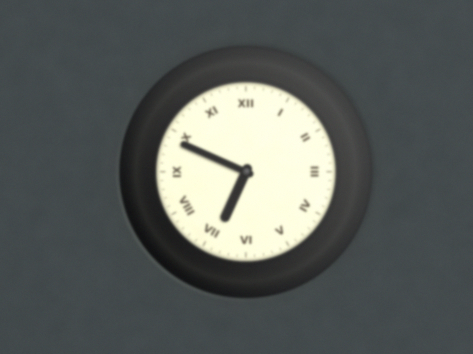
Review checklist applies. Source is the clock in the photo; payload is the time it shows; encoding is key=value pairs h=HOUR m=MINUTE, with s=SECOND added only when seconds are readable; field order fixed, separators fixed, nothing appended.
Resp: h=6 m=49
